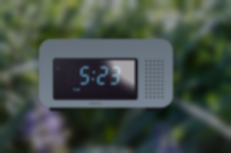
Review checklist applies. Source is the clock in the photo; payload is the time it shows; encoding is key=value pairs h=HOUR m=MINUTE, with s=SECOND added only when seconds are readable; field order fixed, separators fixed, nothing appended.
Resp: h=5 m=23
